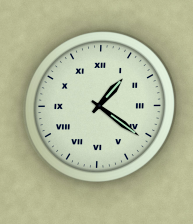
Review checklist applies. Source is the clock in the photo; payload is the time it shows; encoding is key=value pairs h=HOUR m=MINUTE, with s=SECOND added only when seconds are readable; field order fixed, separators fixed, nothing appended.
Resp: h=1 m=21
